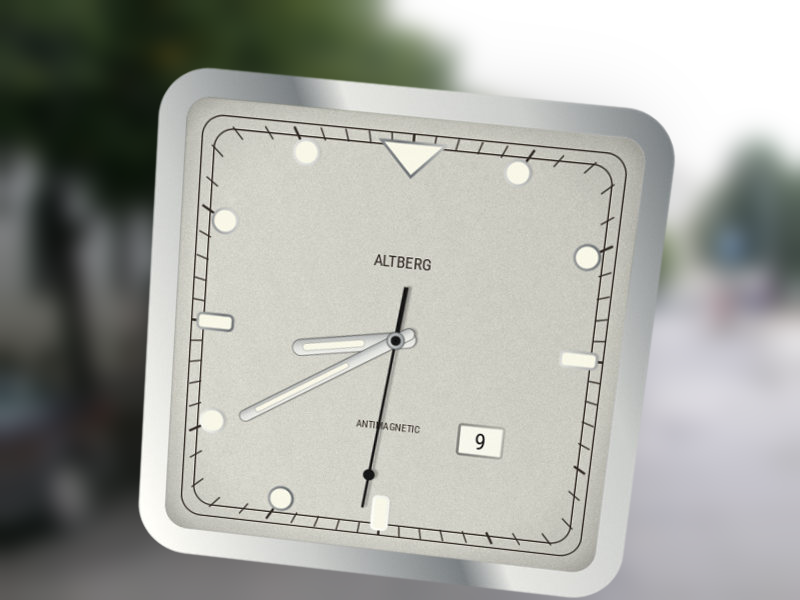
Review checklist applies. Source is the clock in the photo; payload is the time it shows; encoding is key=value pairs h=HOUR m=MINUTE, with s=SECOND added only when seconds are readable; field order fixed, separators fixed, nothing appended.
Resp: h=8 m=39 s=31
